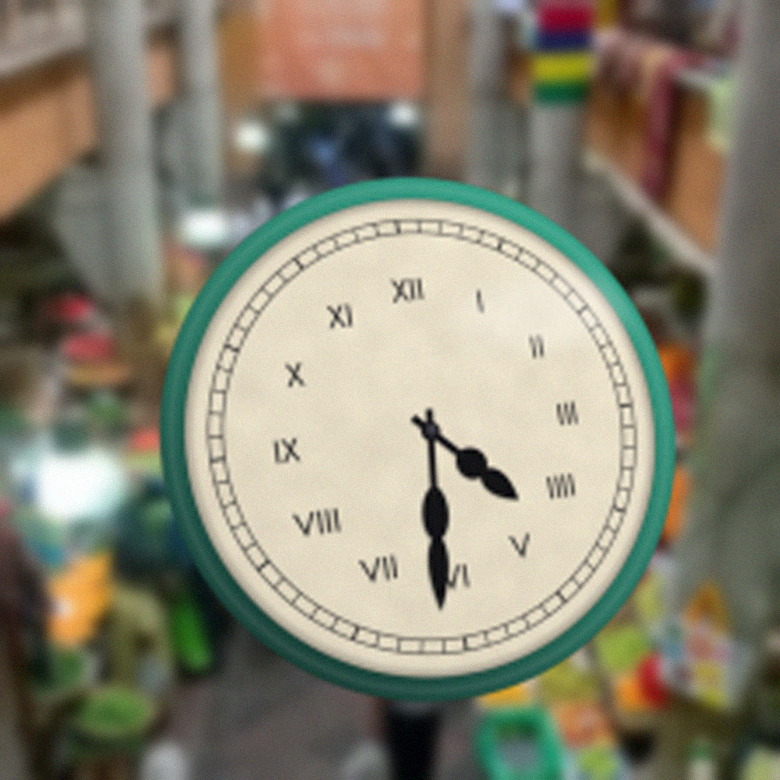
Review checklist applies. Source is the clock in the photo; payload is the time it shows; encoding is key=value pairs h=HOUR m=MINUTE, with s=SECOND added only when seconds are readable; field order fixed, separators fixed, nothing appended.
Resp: h=4 m=31
